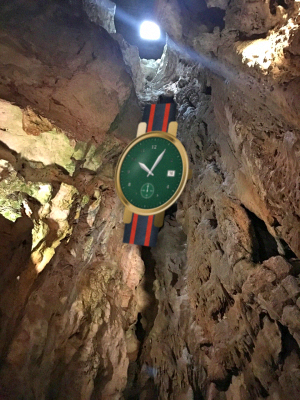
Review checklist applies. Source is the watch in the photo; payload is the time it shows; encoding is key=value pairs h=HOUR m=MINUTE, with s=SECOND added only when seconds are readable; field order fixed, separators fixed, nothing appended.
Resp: h=10 m=5
